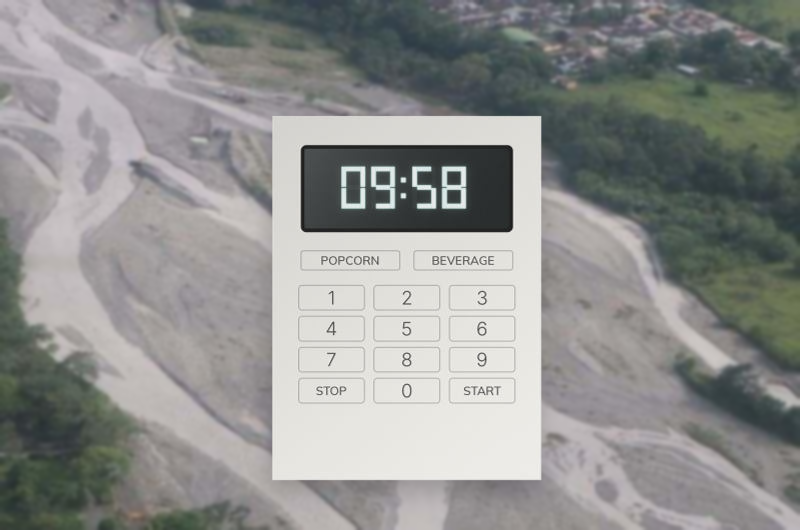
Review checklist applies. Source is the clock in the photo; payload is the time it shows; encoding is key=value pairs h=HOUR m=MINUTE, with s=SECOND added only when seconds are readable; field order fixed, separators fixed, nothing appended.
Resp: h=9 m=58
